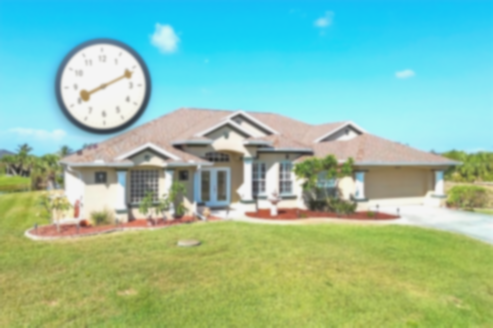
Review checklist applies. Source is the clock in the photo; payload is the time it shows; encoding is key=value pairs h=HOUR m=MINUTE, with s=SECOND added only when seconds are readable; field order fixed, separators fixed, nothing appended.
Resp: h=8 m=11
